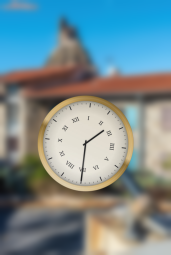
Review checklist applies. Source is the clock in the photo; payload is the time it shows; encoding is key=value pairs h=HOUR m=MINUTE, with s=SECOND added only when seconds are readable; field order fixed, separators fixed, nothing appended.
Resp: h=2 m=35
